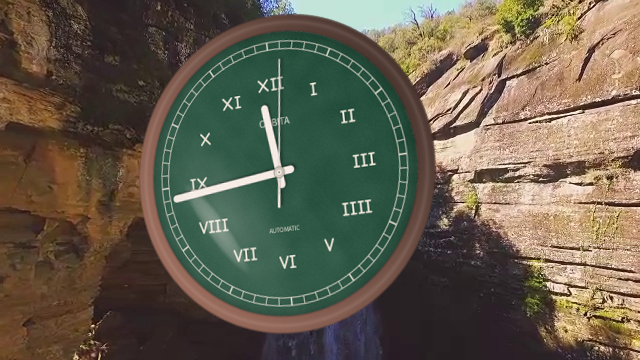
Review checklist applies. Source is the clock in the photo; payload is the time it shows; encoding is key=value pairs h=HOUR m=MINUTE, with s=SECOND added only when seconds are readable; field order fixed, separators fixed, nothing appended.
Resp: h=11 m=44 s=1
